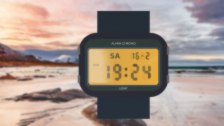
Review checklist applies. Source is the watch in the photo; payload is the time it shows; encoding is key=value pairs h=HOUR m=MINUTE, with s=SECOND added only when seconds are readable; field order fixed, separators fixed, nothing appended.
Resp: h=19 m=24
